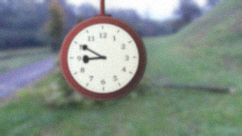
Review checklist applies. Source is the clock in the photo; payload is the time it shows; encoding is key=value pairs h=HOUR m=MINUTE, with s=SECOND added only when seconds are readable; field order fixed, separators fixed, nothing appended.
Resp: h=8 m=50
